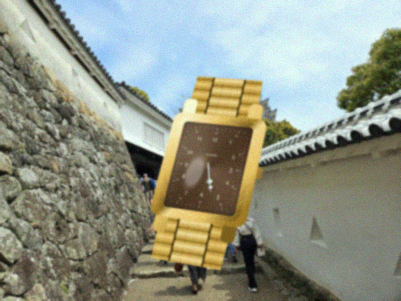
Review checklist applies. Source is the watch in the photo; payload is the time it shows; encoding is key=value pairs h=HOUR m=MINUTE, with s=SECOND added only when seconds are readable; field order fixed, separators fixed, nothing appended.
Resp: h=5 m=27
